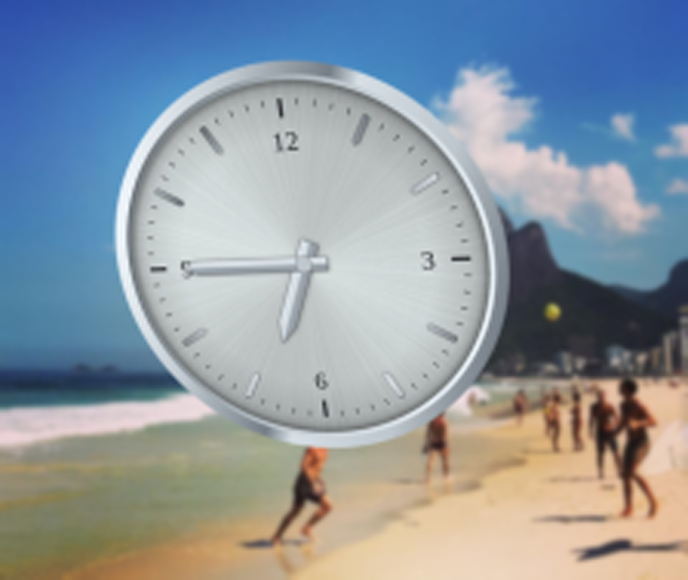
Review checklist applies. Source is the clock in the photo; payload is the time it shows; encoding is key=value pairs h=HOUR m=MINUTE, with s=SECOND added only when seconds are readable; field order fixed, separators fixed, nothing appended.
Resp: h=6 m=45
